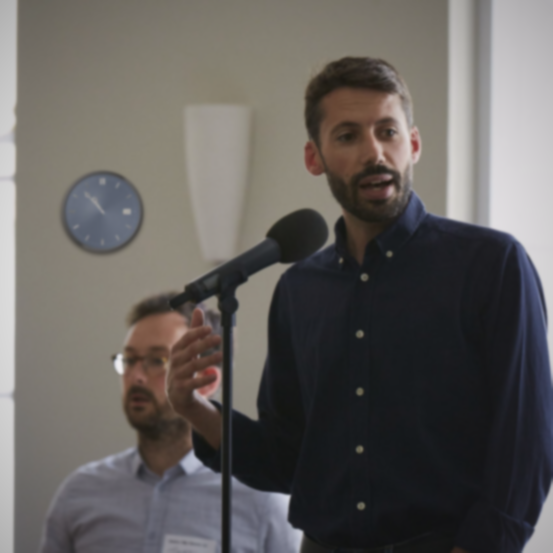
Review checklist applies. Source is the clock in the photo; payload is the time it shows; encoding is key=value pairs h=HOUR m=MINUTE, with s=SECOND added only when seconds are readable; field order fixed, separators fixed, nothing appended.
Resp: h=10 m=53
